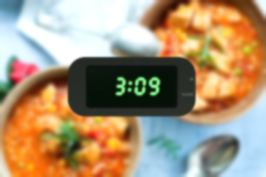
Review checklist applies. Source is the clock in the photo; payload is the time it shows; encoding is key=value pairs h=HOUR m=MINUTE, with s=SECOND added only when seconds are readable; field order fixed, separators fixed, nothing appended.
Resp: h=3 m=9
